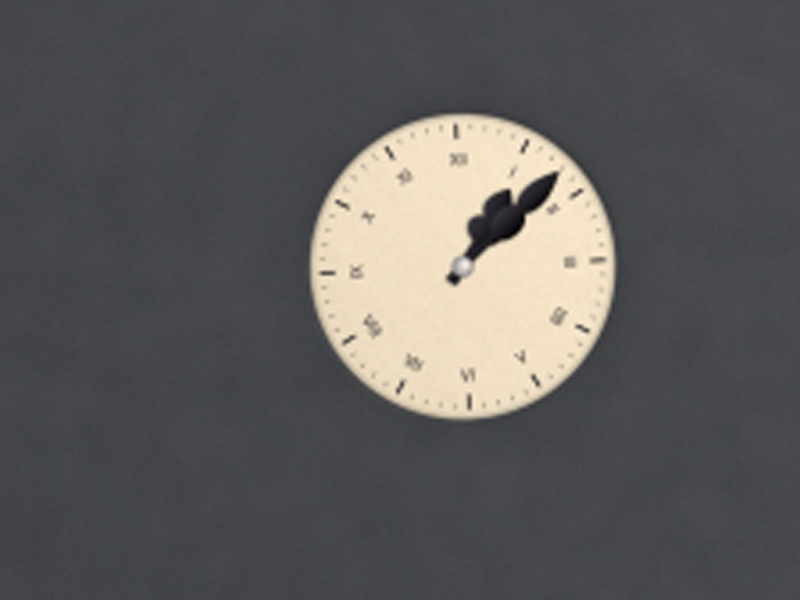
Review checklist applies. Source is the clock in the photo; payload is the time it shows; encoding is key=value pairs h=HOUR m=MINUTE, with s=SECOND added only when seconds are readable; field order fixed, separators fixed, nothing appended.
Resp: h=1 m=8
